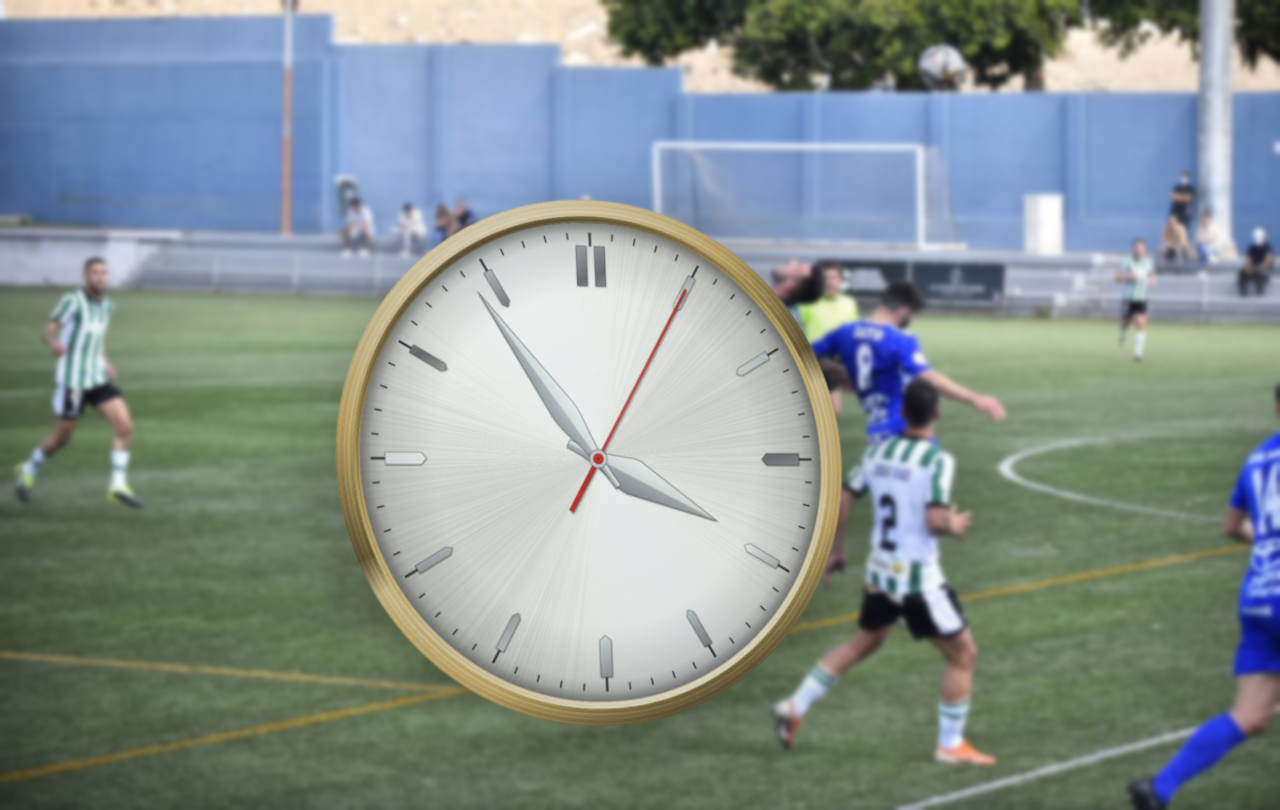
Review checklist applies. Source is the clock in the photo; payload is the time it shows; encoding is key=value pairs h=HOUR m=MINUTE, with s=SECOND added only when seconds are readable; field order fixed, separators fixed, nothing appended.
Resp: h=3 m=54 s=5
